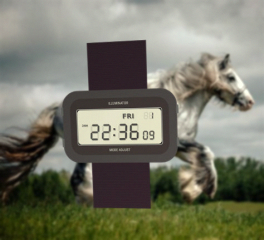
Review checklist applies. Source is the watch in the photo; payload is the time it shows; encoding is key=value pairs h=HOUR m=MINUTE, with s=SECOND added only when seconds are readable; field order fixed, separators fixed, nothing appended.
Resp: h=22 m=36 s=9
